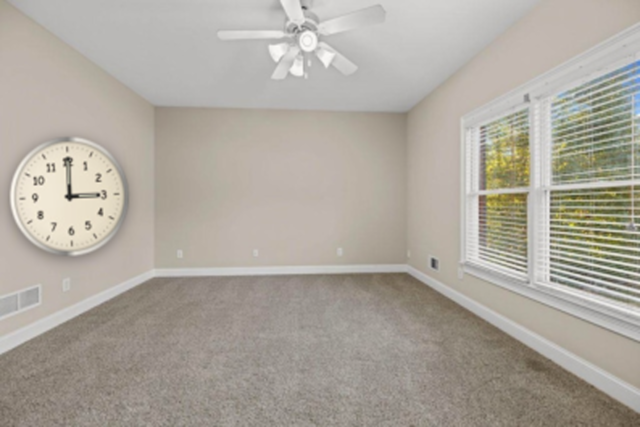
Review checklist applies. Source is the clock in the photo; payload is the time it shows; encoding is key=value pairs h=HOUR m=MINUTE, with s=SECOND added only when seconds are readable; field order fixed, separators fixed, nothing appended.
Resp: h=3 m=0
